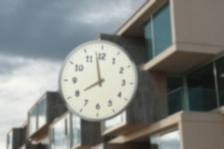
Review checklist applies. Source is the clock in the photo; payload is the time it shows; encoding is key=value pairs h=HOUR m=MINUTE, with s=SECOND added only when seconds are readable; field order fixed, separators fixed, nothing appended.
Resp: h=7 m=58
